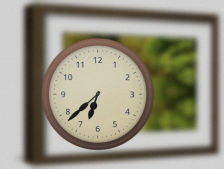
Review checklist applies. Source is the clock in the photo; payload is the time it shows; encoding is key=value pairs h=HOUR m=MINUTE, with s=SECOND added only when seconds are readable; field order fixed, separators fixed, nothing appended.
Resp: h=6 m=38
